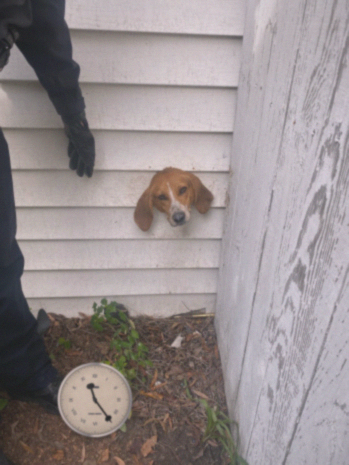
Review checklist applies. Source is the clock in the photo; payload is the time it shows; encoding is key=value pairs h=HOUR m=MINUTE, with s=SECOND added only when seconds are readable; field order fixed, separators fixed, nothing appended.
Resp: h=11 m=24
